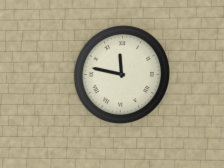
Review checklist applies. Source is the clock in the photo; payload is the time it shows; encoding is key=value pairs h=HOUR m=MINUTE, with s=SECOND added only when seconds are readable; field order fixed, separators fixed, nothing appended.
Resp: h=11 m=47
